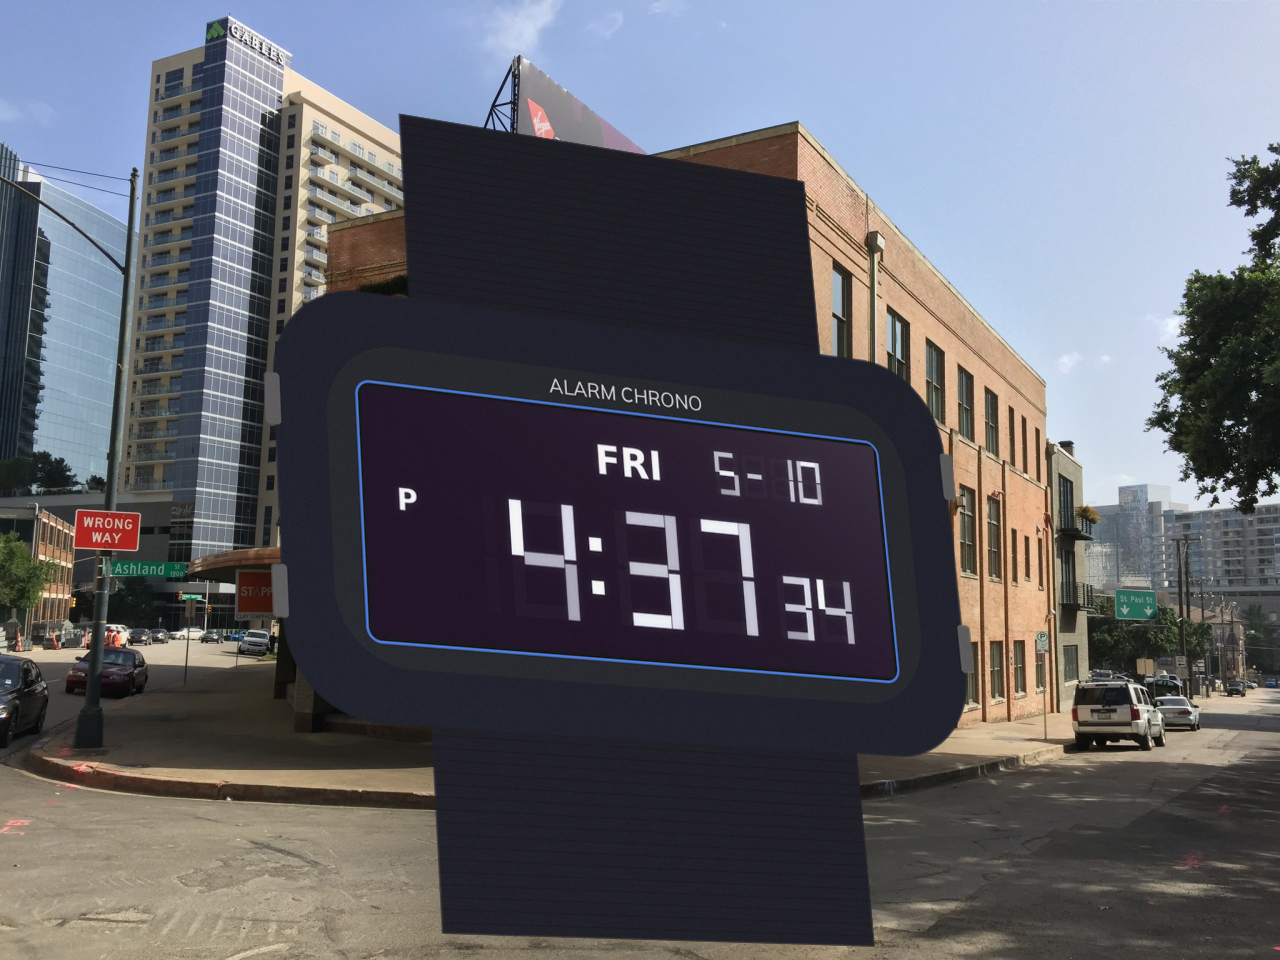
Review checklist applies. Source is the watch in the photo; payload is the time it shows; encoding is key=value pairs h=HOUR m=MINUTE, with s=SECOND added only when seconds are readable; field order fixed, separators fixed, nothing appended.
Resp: h=4 m=37 s=34
